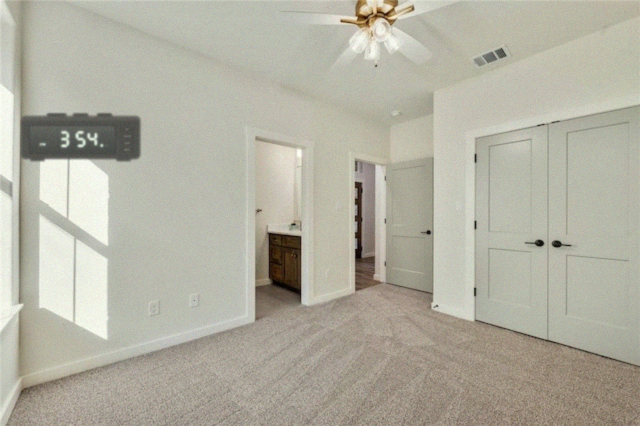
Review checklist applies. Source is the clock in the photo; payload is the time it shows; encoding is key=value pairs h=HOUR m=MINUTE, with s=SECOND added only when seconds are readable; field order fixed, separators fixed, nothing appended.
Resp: h=3 m=54
